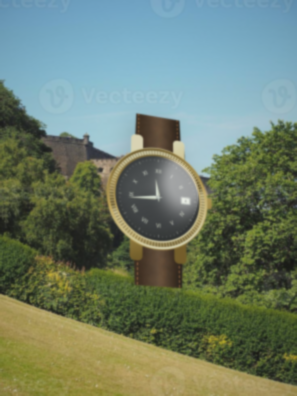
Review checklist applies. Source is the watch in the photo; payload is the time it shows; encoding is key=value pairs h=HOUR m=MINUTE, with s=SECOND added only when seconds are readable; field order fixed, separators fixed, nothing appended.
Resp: h=11 m=44
